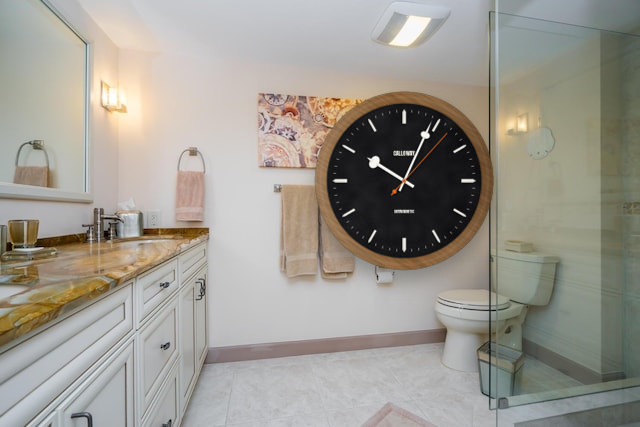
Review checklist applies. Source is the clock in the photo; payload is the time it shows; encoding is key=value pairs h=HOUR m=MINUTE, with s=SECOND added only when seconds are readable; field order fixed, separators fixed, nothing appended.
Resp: h=10 m=4 s=7
